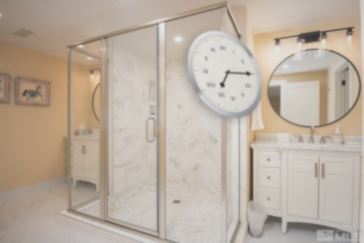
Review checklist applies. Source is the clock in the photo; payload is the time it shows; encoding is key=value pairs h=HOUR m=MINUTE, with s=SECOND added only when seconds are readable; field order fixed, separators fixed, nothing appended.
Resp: h=7 m=15
